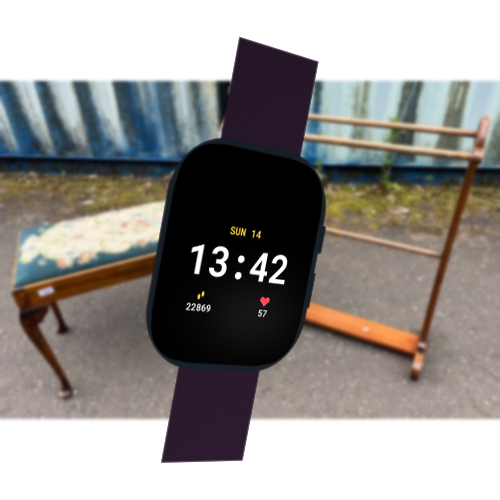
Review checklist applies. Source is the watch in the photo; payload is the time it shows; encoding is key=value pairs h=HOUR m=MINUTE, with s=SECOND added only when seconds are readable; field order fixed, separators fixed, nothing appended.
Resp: h=13 m=42
